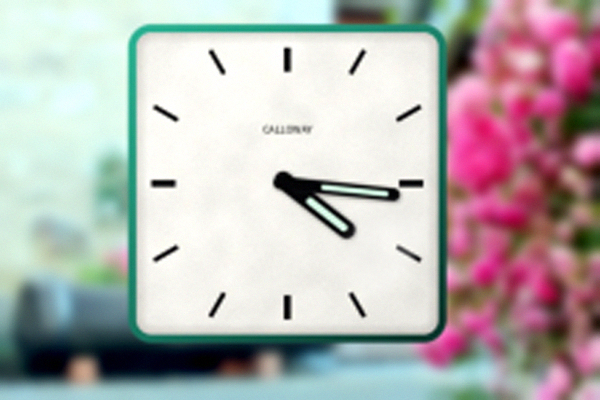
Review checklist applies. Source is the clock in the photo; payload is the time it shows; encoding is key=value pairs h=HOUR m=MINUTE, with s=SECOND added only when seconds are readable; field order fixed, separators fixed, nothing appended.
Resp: h=4 m=16
